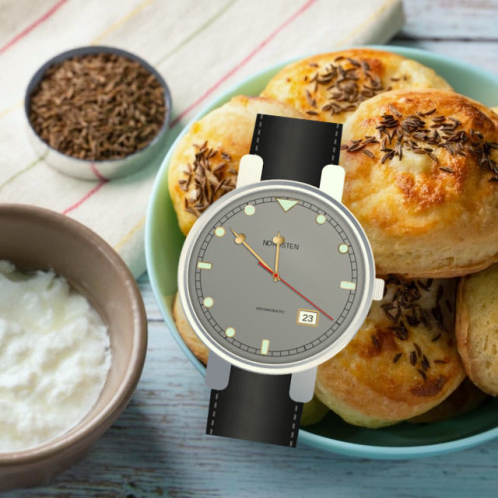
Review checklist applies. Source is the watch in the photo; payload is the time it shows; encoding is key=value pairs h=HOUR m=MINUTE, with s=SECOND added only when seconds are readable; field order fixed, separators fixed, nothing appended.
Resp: h=11 m=51 s=20
